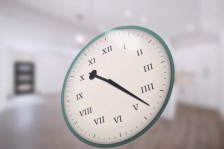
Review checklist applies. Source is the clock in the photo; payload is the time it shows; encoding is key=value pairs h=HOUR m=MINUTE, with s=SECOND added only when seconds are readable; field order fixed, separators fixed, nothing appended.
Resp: h=10 m=23
